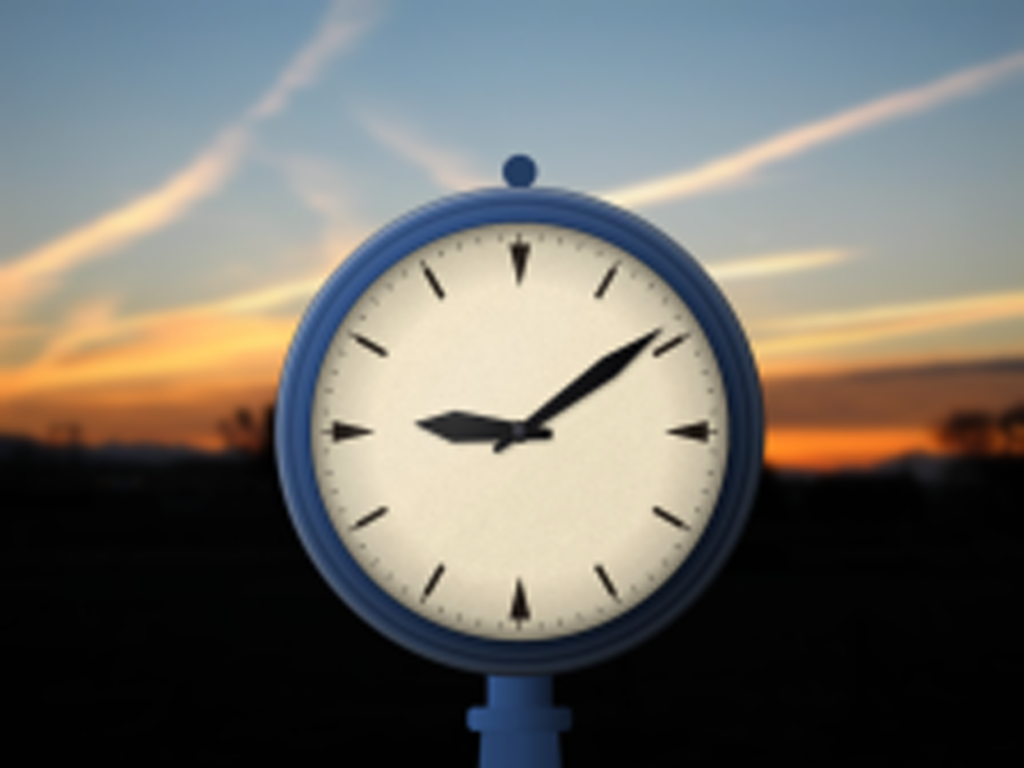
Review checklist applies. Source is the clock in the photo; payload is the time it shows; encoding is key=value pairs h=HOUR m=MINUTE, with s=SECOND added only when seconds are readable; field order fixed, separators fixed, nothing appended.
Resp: h=9 m=9
